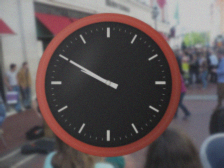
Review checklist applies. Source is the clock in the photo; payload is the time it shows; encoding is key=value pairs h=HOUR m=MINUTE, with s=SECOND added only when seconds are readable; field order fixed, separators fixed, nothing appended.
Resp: h=9 m=50
